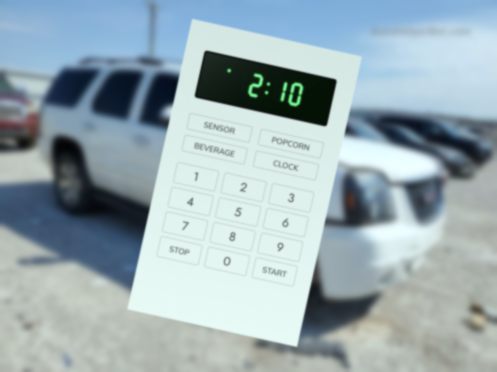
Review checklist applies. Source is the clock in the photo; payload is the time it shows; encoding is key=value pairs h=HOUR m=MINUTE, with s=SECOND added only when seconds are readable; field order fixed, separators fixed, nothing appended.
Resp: h=2 m=10
